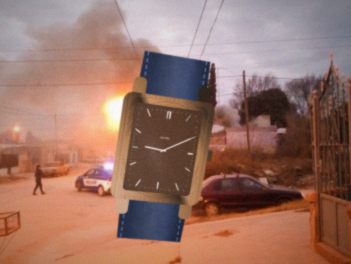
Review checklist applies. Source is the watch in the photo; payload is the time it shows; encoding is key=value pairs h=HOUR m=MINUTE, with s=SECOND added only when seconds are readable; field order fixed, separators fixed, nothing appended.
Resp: h=9 m=10
